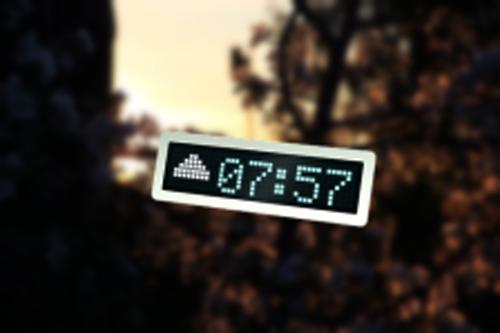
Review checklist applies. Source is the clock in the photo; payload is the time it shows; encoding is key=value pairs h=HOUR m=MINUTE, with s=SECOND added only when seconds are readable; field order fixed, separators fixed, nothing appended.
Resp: h=7 m=57
